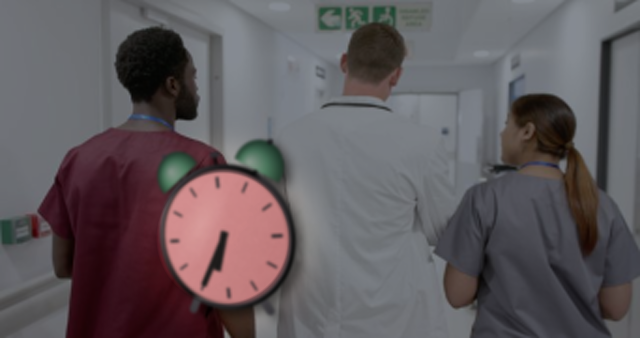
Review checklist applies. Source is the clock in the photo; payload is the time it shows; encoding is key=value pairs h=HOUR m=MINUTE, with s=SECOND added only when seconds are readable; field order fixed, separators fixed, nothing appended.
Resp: h=6 m=35
